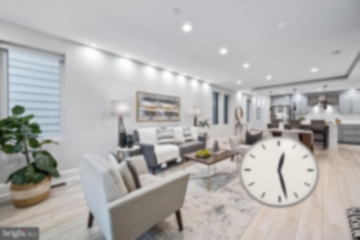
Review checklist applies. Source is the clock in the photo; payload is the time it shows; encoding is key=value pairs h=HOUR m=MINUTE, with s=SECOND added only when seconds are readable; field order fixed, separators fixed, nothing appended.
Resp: h=12 m=28
